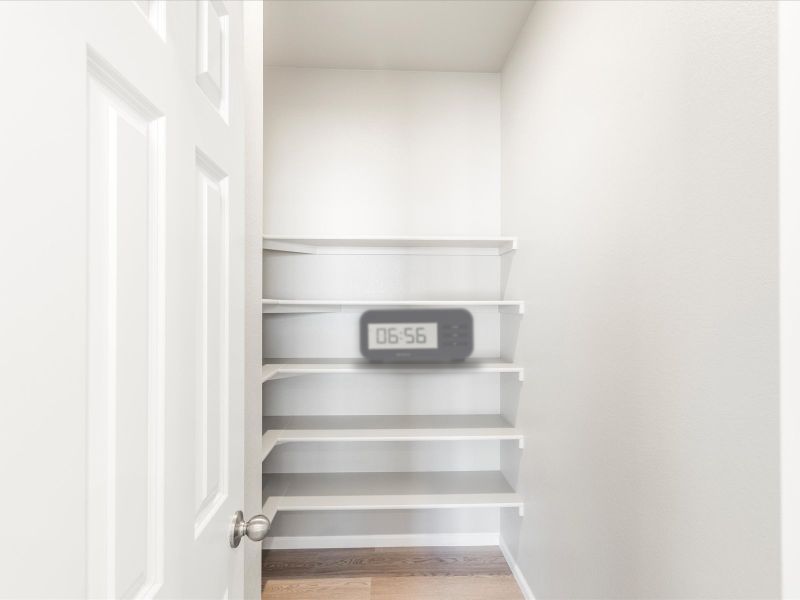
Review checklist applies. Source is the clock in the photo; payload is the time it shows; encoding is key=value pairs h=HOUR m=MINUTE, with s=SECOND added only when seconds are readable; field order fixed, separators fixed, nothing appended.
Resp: h=6 m=56
